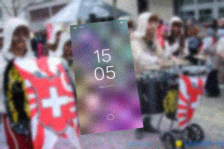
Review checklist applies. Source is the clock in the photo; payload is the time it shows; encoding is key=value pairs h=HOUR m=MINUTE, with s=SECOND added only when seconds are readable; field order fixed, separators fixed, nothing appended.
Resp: h=15 m=5
